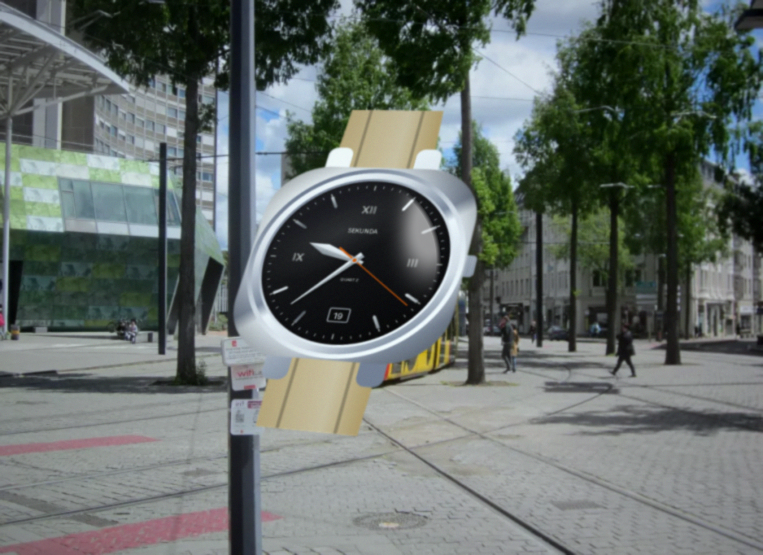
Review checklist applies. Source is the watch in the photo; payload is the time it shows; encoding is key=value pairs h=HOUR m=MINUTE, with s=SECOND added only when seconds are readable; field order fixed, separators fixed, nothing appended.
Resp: h=9 m=37 s=21
